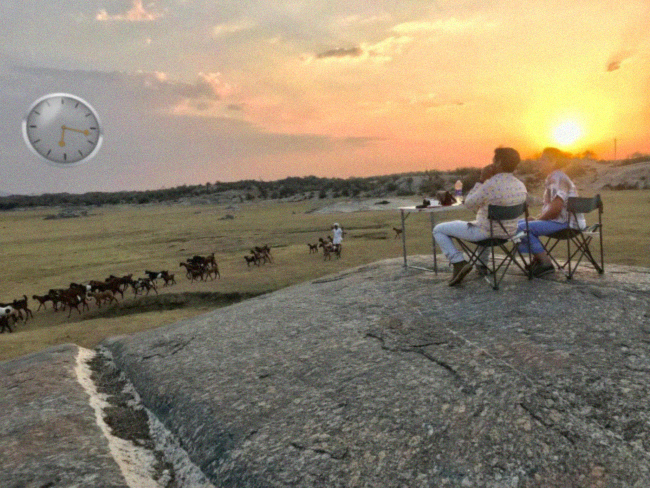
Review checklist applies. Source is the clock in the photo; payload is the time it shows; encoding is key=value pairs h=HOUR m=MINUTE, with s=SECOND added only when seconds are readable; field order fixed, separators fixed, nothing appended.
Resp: h=6 m=17
